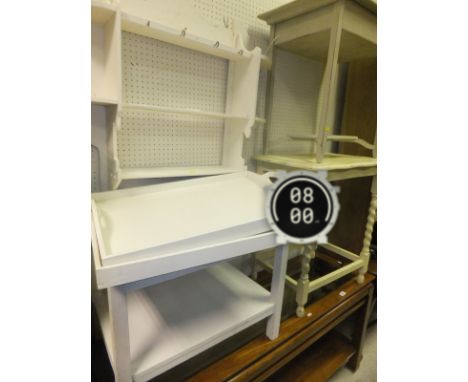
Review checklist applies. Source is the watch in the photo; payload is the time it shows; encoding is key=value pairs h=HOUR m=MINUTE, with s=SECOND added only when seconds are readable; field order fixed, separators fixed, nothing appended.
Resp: h=8 m=0
